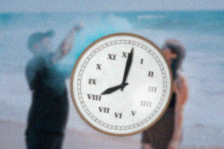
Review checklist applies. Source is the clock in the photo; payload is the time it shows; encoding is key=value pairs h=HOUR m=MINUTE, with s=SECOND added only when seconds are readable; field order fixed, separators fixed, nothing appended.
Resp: h=8 m=1
